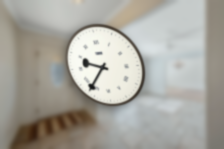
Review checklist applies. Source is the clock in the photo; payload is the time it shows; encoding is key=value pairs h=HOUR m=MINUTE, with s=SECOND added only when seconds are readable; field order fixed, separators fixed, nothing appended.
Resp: h=9 m=37
